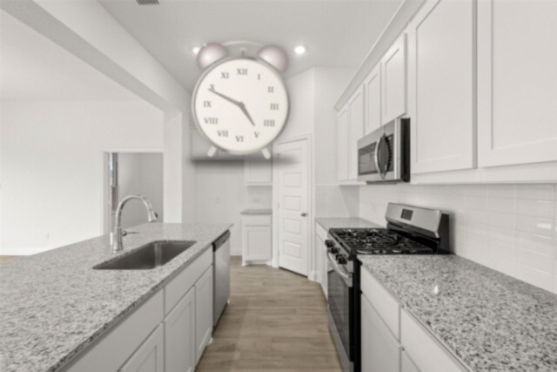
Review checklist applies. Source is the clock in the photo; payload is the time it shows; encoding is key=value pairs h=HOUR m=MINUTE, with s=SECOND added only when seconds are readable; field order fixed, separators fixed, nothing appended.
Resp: h=4 m=49
